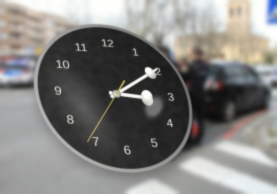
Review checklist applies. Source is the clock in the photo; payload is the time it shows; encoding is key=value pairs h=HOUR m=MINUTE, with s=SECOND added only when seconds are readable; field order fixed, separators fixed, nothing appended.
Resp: h=3 m=9 s=36
